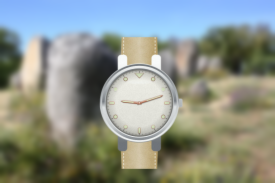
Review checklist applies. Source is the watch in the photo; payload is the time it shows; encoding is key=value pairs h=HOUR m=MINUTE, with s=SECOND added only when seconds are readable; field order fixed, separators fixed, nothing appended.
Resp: h=9 m=12
